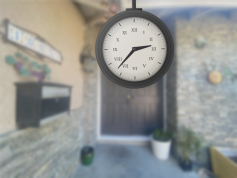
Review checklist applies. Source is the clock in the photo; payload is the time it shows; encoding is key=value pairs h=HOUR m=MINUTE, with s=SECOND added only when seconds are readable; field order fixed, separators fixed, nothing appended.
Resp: h=2 m=37
